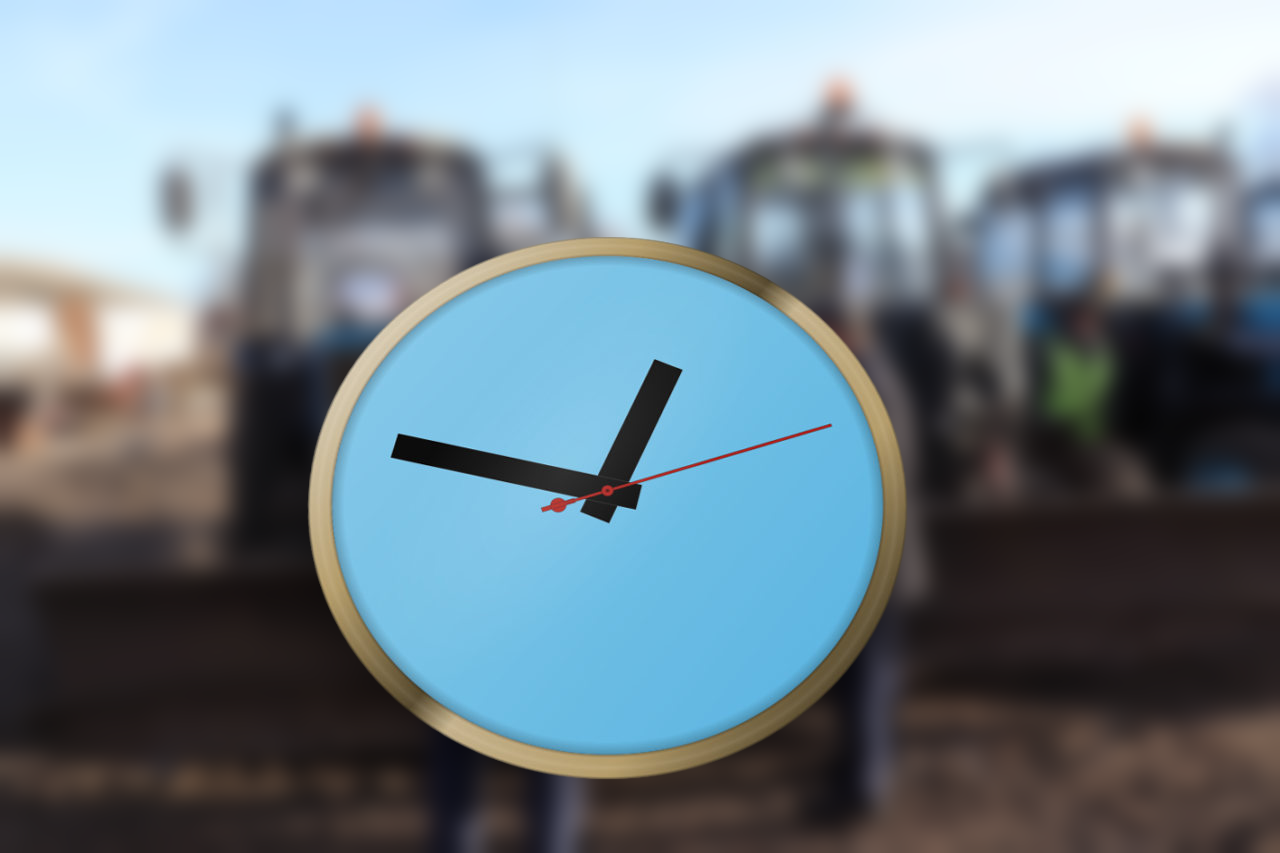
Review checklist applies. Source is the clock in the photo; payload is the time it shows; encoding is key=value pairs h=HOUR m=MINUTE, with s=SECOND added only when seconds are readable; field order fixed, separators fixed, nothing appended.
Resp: h=12 m=47 s=12
